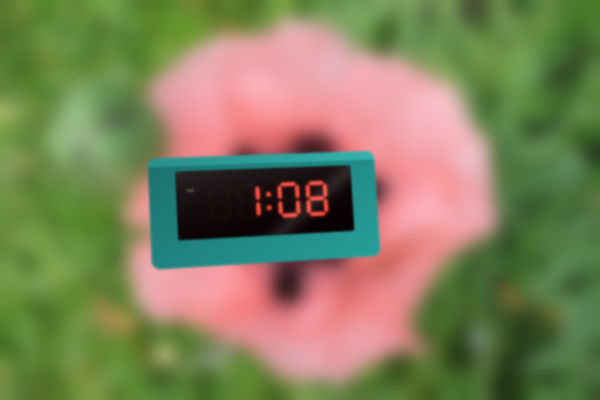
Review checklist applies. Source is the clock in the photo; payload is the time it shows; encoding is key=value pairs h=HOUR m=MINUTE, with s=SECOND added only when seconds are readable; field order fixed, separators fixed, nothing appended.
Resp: h=1 m=8
